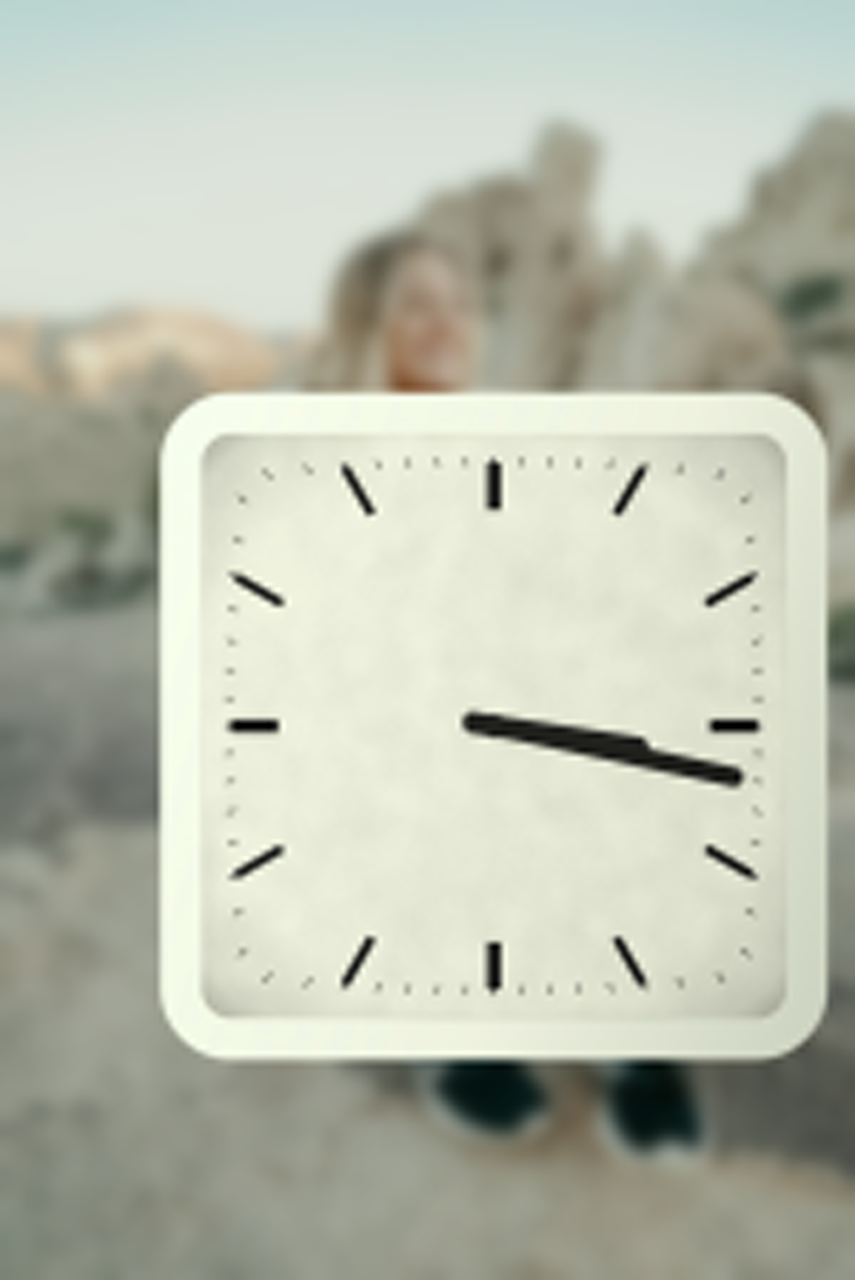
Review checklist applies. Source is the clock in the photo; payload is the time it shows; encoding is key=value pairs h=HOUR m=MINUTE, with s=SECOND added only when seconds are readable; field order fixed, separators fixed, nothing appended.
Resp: h=3 m=17
